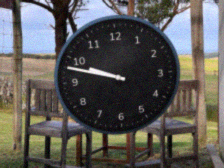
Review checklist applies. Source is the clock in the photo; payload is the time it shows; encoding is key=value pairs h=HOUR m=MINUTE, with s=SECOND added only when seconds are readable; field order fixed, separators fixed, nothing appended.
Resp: h=9 m=48
